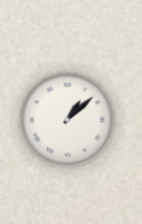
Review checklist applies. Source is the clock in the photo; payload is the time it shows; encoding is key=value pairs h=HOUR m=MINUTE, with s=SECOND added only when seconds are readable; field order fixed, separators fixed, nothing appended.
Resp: h=1 m=8
